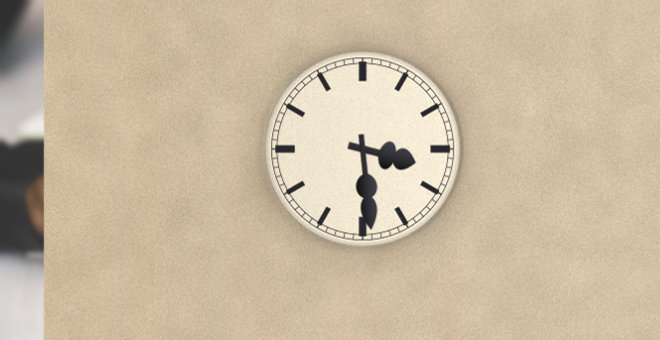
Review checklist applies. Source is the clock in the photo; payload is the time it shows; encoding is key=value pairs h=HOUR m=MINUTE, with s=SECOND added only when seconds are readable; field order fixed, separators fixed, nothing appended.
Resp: h=3 m=29
